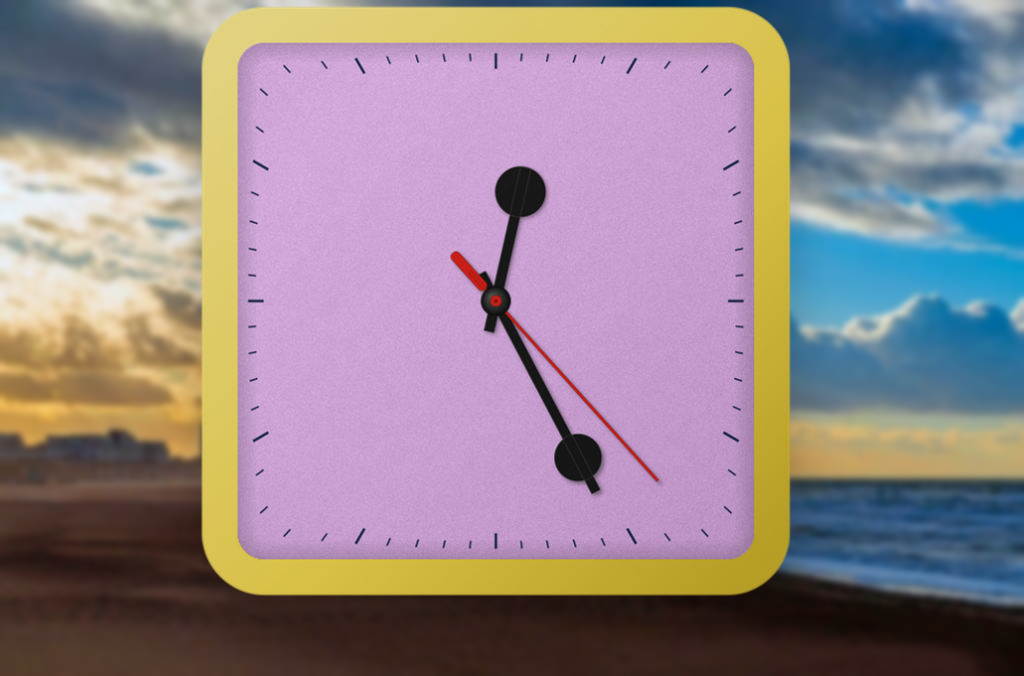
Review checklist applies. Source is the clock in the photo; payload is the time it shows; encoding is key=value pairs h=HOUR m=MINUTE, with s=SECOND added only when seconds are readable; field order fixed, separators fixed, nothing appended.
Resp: h=12 m=25 s=23
